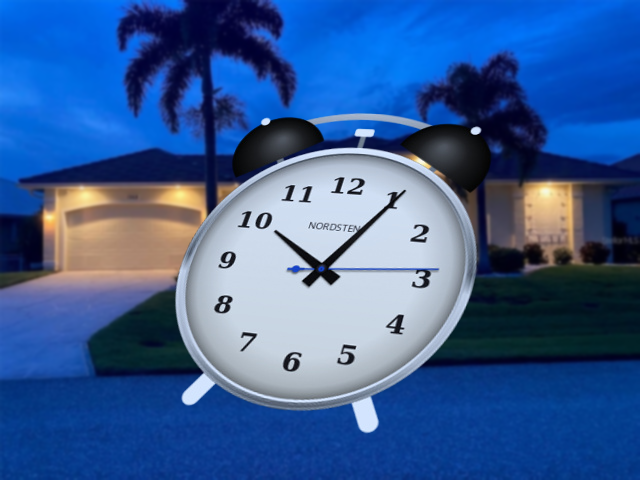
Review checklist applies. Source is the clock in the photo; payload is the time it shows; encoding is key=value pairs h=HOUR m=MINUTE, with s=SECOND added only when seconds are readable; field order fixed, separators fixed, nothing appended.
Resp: h=10 m=5 s=14
